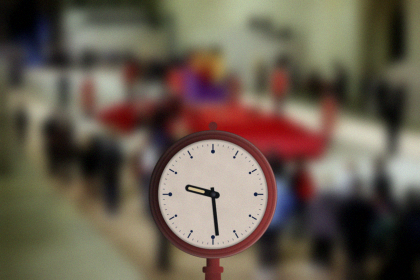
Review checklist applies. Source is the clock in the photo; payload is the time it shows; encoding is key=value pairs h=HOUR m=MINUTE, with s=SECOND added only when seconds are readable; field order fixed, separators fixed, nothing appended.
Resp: h=9 m=29
